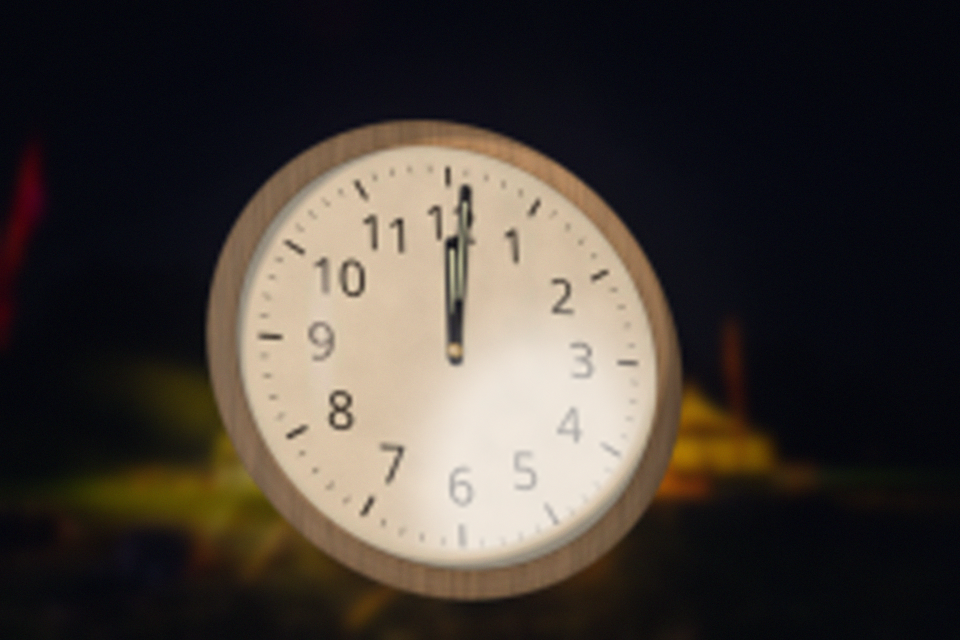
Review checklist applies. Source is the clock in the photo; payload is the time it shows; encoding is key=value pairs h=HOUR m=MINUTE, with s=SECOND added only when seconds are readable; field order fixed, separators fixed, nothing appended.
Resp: h=12 m=1
